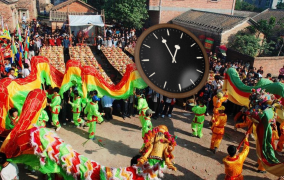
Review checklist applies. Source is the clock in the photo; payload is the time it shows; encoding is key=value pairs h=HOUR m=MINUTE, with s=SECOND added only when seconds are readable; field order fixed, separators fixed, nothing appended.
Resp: h=12 m=57
